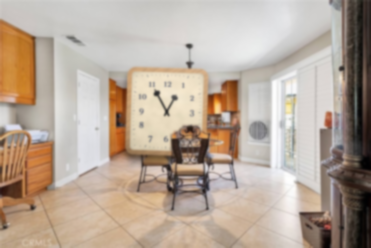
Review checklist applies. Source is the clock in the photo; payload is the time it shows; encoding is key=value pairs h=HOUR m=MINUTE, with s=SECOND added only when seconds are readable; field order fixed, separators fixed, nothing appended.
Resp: h=12 m=55
